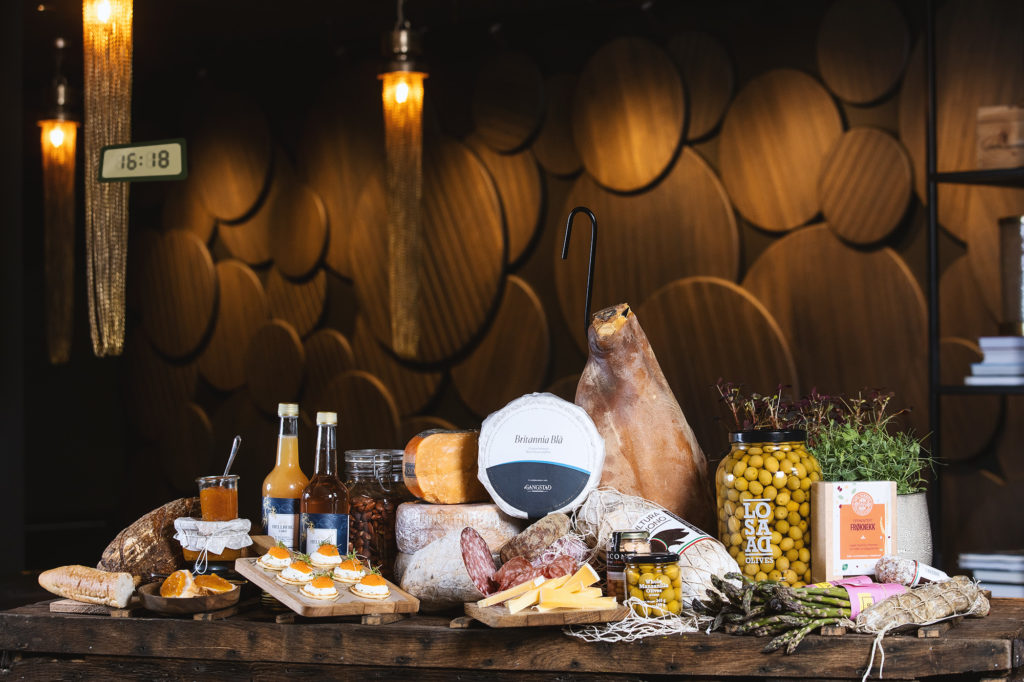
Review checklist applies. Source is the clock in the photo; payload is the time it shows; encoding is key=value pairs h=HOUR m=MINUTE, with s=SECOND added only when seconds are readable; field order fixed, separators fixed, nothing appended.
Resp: h=16 m=18
